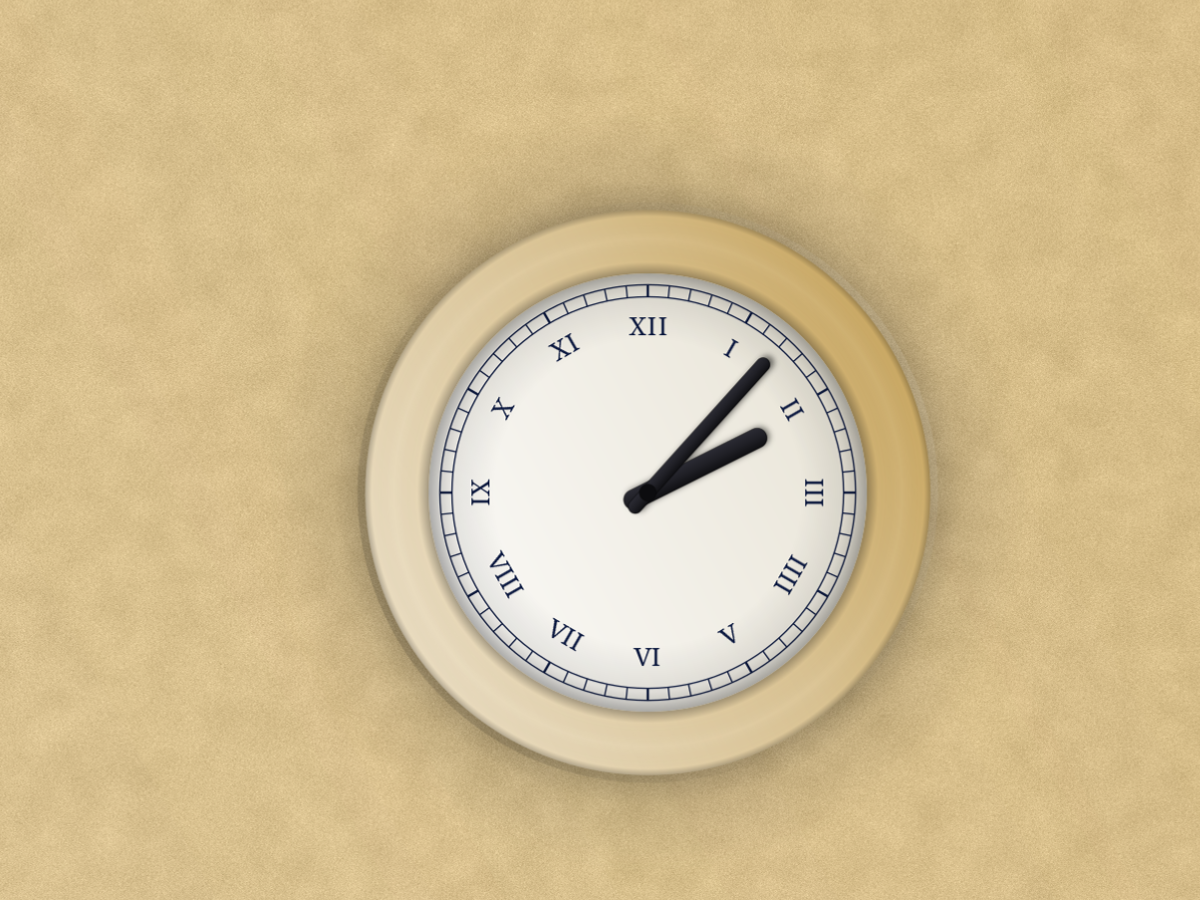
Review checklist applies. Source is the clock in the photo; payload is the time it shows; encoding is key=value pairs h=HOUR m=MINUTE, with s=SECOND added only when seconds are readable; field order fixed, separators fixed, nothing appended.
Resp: h=2 m=7
